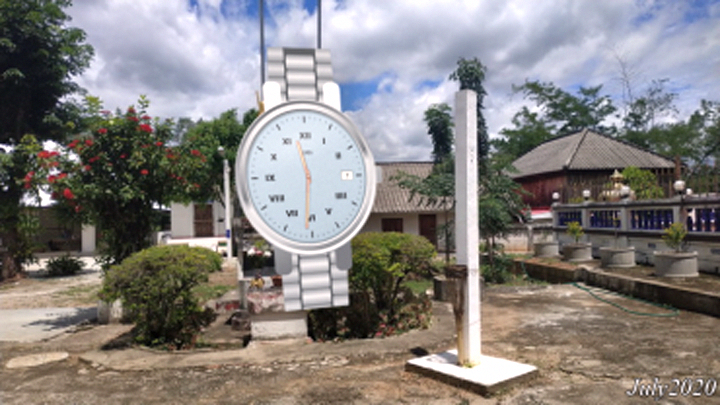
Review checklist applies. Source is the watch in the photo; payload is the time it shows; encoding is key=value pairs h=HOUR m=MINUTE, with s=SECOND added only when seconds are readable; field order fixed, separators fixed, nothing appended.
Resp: h=11 m=31
